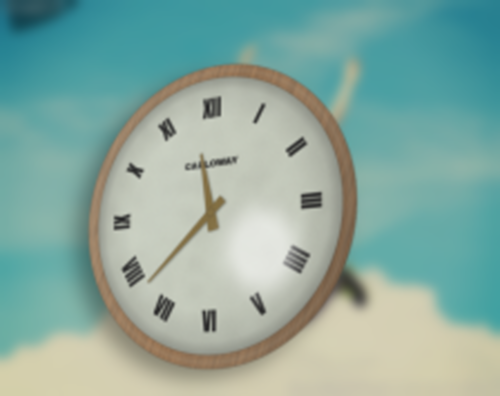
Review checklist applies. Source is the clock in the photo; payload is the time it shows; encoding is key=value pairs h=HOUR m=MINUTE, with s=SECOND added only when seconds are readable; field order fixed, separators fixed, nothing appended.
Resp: h=11 m=38
